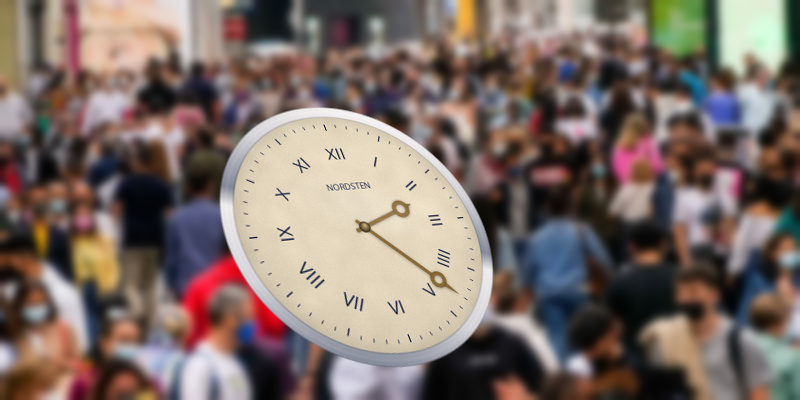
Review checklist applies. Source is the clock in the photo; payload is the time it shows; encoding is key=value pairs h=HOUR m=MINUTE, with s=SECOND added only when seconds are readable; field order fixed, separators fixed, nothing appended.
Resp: h=2 m=23
